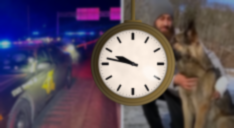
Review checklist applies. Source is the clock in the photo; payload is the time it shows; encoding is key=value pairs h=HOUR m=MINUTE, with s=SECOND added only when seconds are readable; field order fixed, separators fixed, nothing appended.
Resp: h=9 m=47
